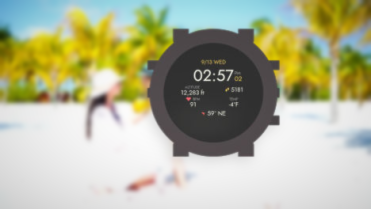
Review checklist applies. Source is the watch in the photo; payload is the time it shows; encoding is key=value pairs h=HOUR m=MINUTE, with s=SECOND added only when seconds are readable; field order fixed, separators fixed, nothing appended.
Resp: h=2 m=57
